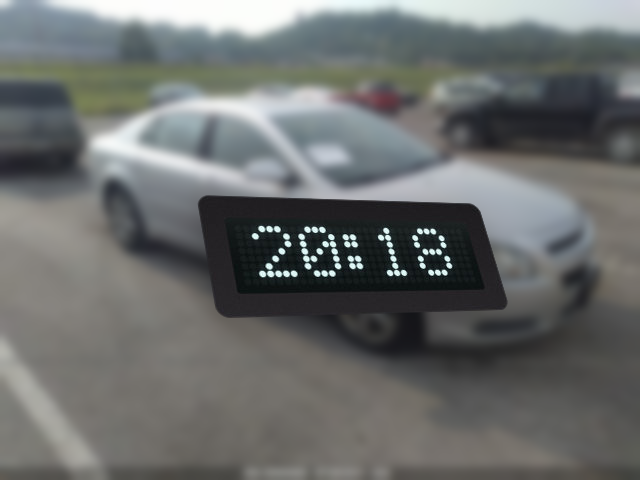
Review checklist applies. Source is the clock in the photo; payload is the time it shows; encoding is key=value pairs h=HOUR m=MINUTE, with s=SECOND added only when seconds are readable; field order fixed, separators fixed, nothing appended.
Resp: h=20 m=18
